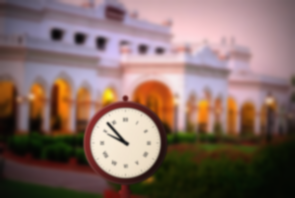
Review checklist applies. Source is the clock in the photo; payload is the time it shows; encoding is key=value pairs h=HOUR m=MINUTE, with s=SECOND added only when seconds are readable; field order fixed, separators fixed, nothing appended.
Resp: h=9 m=53
